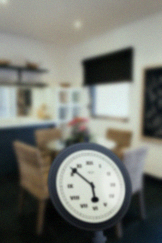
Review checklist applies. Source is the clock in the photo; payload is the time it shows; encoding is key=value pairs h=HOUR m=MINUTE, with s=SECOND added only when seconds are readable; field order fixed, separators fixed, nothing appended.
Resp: h=5 m=52
